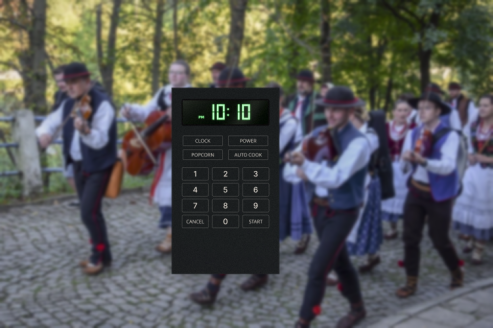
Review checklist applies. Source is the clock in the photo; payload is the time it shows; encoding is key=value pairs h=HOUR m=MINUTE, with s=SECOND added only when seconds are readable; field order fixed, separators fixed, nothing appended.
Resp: h=10 m=10
